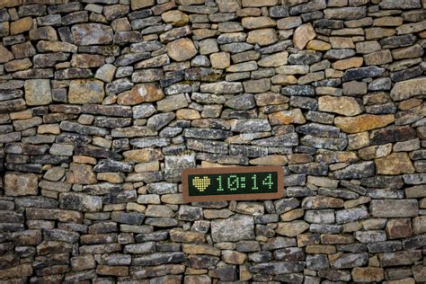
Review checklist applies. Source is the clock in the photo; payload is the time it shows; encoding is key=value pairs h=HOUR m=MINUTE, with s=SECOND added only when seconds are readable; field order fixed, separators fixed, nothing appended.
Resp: h=10 m=14
